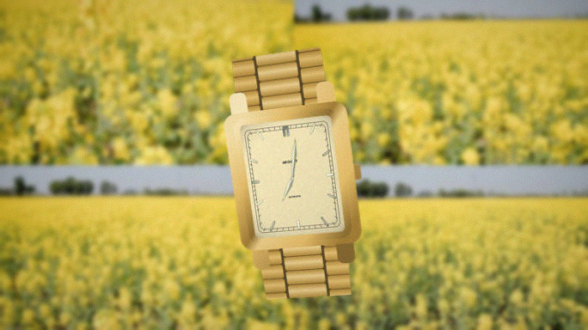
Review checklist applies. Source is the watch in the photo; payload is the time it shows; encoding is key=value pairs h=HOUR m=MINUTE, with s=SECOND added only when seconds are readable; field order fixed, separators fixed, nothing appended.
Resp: h=7 m=2
